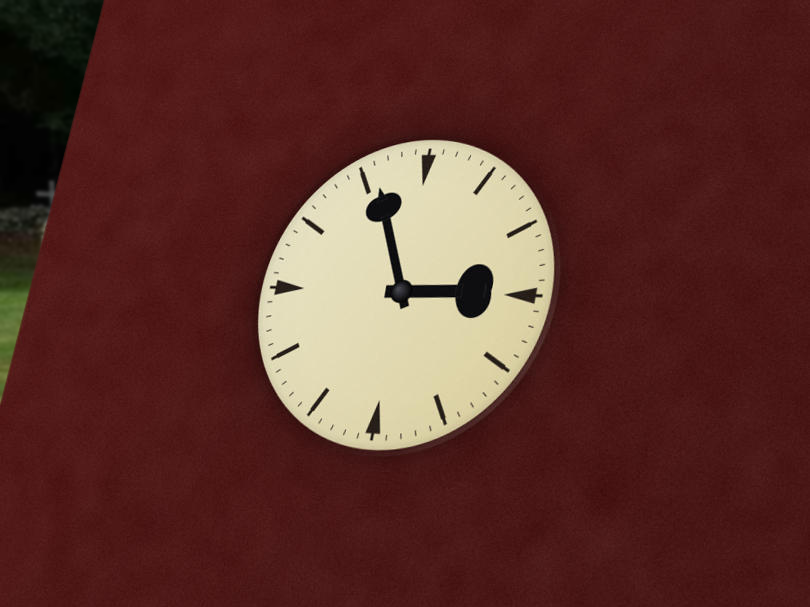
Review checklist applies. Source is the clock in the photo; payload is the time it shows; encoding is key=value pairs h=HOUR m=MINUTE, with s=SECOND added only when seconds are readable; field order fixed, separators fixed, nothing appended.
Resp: h=2 m=56
